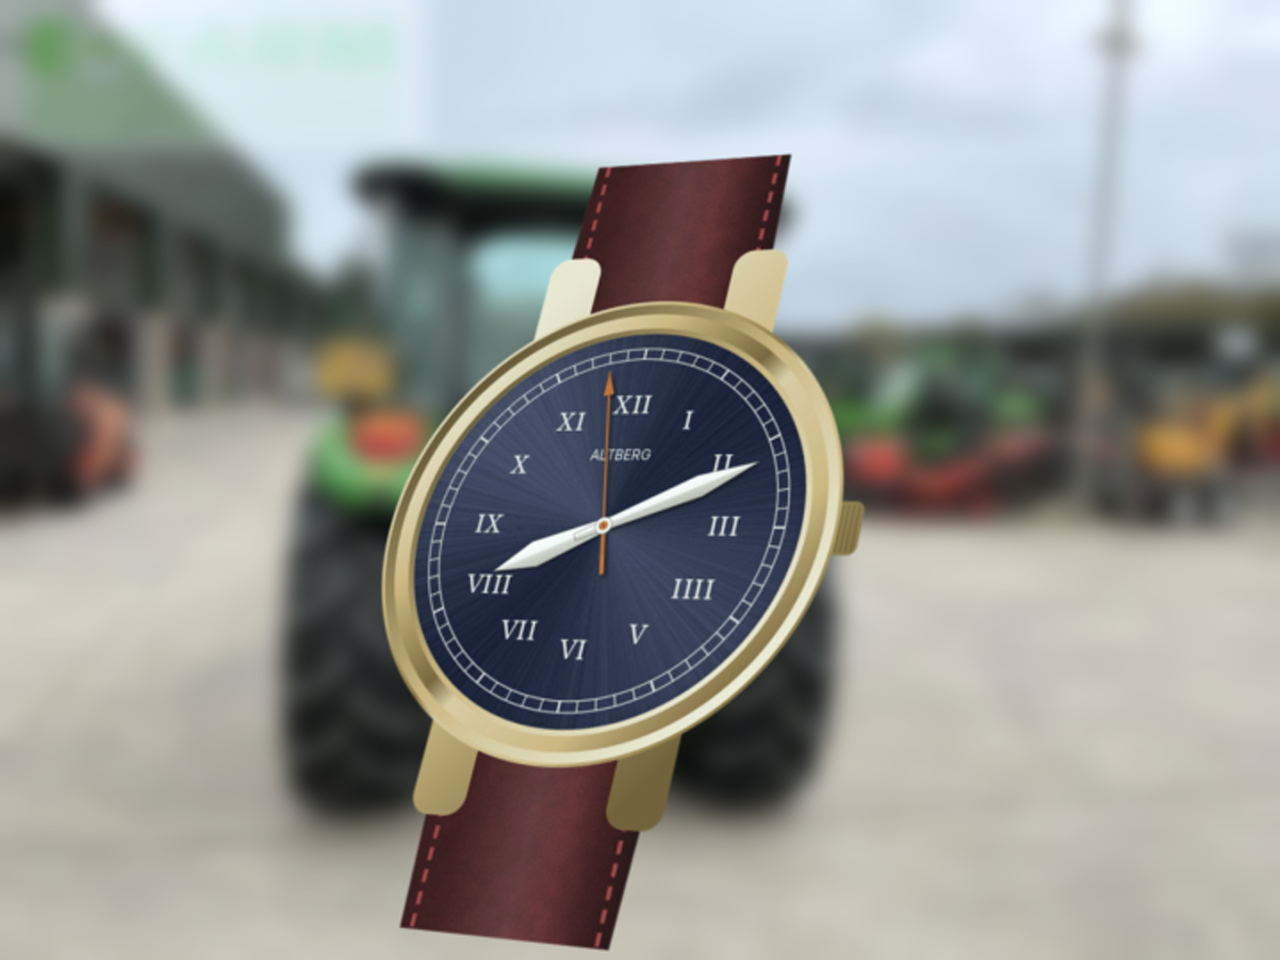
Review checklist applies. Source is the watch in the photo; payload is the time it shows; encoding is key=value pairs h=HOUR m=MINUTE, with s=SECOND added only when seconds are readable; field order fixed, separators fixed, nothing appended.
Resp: h=8 m=10 s=58
